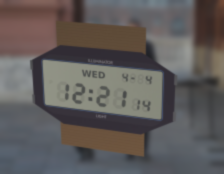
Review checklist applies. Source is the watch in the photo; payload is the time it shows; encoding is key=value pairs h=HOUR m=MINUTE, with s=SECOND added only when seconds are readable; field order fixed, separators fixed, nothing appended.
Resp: h=12 m=21 s=14
